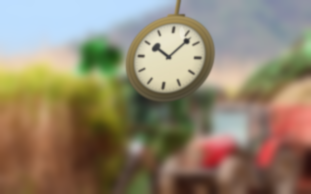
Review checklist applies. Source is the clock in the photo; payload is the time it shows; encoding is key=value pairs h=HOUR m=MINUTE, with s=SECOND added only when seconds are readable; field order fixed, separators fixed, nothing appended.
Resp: h=10 m=7
